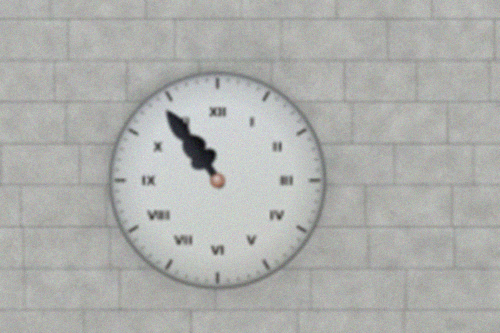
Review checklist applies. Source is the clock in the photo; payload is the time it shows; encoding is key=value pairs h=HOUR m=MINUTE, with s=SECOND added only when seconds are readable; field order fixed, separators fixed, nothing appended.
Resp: h=10 m=54
